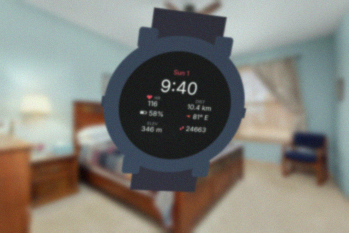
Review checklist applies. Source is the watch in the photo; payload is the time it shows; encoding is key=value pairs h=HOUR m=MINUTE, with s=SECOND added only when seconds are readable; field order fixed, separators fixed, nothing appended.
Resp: h=9 m=40
